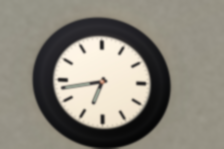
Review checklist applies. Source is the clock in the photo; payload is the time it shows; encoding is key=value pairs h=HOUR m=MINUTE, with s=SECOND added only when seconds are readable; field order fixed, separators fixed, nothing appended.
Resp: h=6 m=43
